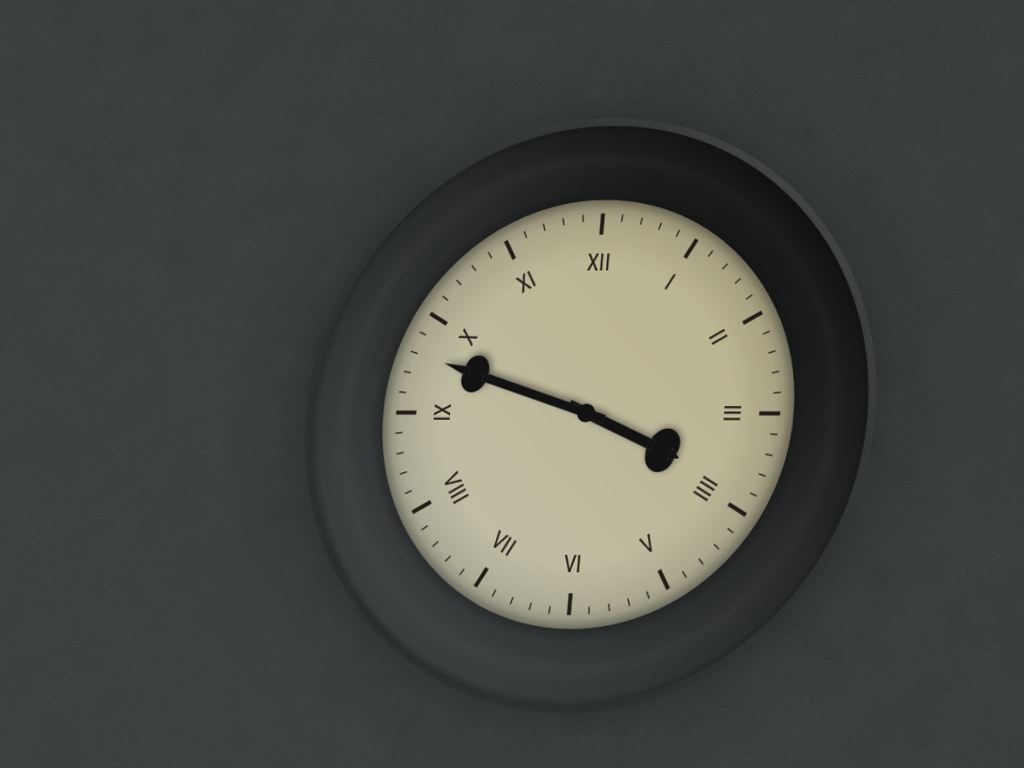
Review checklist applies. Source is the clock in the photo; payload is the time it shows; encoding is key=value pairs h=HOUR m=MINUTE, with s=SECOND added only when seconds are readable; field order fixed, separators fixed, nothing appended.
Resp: h=3 m=48
